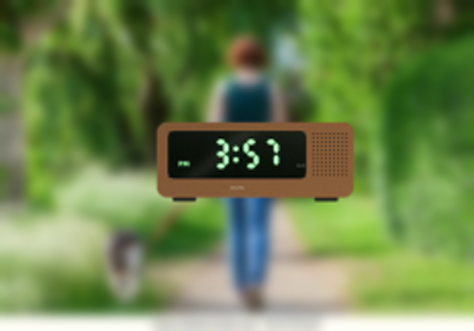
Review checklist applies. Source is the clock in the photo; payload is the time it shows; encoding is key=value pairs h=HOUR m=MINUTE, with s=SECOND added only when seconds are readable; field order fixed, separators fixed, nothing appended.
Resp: h=3 m=57
